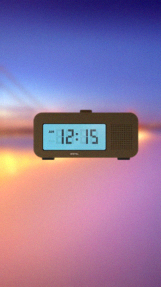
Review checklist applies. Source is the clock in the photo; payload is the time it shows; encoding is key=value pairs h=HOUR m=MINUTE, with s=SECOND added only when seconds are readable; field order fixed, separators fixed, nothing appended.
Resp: h=12 m=15
